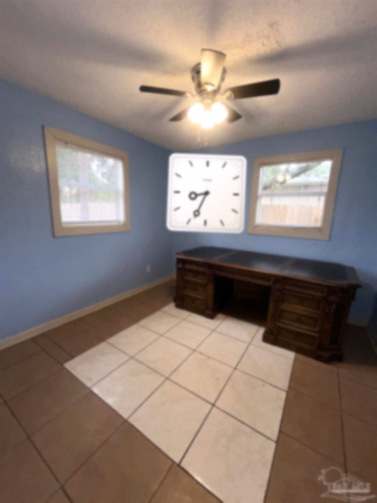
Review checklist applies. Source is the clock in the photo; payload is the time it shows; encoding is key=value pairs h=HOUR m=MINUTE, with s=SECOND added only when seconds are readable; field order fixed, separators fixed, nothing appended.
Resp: h=8 m=34
